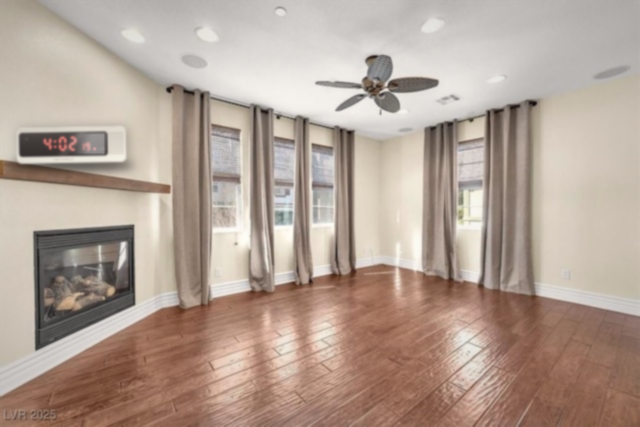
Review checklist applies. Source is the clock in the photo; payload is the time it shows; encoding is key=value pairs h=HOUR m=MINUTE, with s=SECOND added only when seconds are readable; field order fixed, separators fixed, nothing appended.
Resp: h=4 m=2
